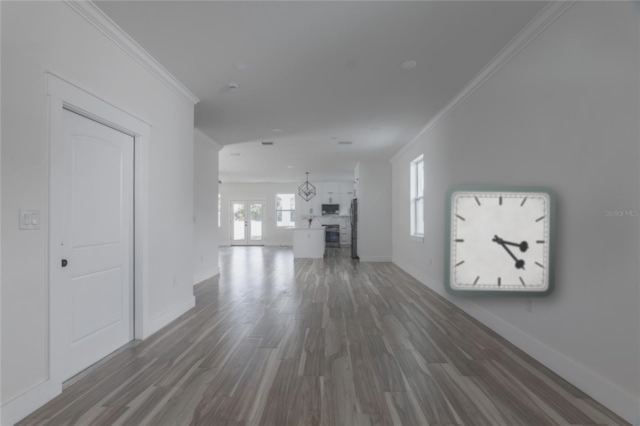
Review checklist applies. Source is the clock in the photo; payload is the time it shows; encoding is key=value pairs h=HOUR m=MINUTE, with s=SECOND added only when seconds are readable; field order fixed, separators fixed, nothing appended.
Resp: h=3 m=23
